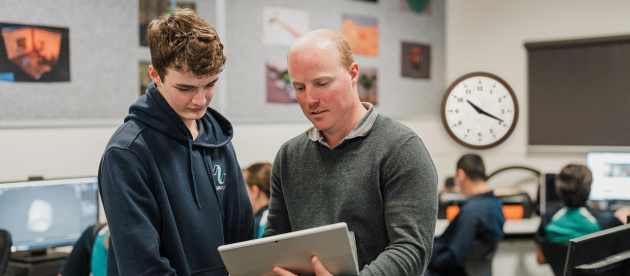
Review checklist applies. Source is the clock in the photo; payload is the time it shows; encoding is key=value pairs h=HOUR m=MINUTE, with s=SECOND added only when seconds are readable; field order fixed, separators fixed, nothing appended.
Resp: h=10 m=19
